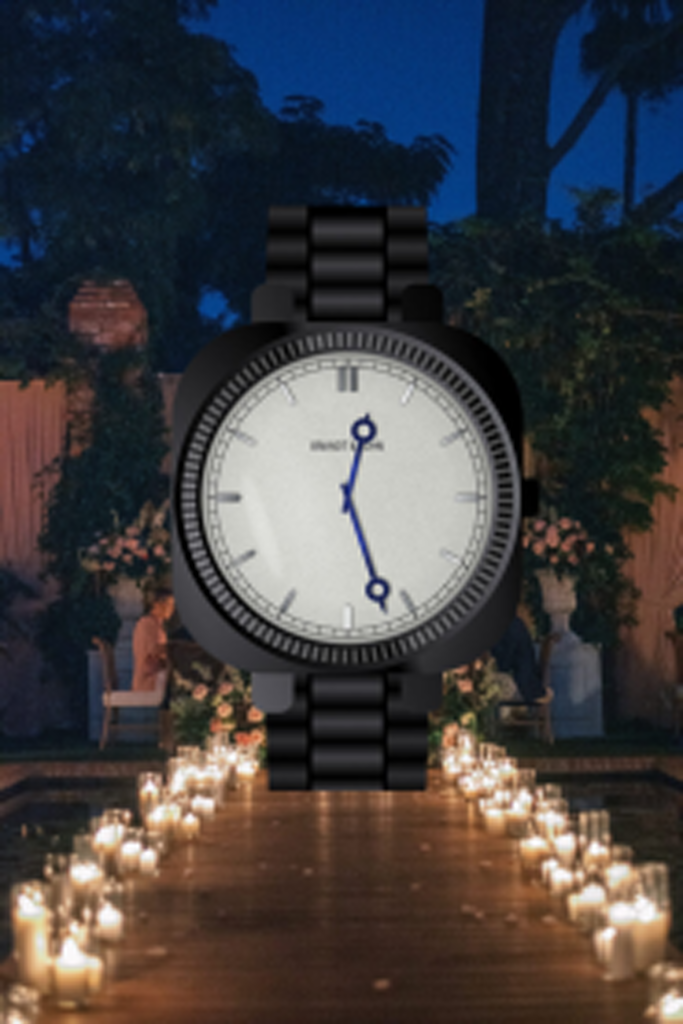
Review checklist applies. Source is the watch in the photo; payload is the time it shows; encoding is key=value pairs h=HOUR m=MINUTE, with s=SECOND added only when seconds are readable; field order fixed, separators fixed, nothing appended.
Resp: h=12 m=27
